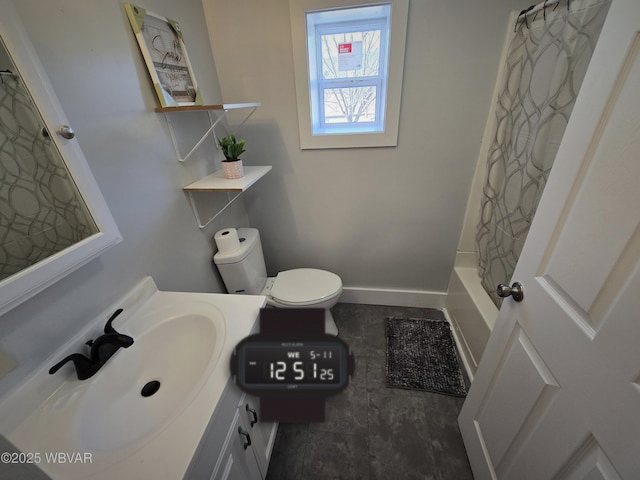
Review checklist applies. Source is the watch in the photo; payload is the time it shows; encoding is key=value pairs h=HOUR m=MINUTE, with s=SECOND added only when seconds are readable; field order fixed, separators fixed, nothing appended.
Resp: h=12 m=51 s=25
